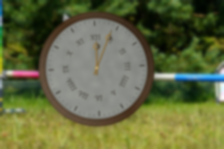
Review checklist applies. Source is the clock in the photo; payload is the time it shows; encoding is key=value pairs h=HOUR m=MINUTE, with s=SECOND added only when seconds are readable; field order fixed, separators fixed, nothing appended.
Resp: h=12 m=4
